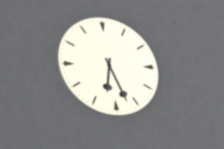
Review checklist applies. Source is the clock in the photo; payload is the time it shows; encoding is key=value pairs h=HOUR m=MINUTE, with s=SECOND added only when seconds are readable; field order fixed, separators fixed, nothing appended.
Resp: h=6 m=27
